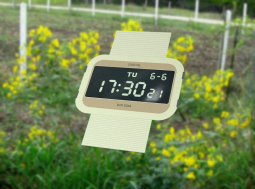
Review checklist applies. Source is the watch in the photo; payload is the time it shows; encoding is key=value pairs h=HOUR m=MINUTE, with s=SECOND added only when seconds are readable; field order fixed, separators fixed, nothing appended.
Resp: h=17 m=30 s=21
